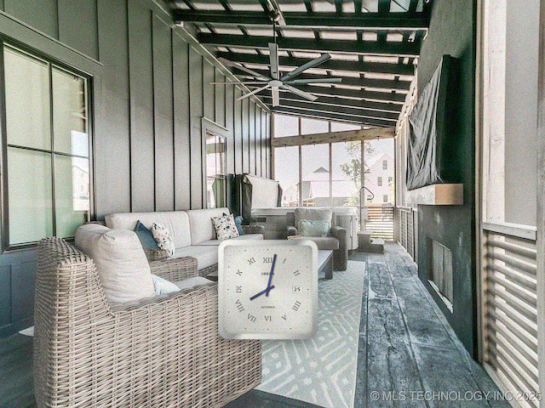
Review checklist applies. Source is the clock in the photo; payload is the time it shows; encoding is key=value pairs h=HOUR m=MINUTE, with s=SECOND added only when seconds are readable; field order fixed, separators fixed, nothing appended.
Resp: h=8 m=2
